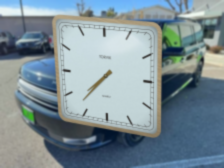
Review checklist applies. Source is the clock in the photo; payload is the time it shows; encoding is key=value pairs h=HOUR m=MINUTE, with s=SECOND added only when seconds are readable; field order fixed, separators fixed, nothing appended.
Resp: h=7 m=37
